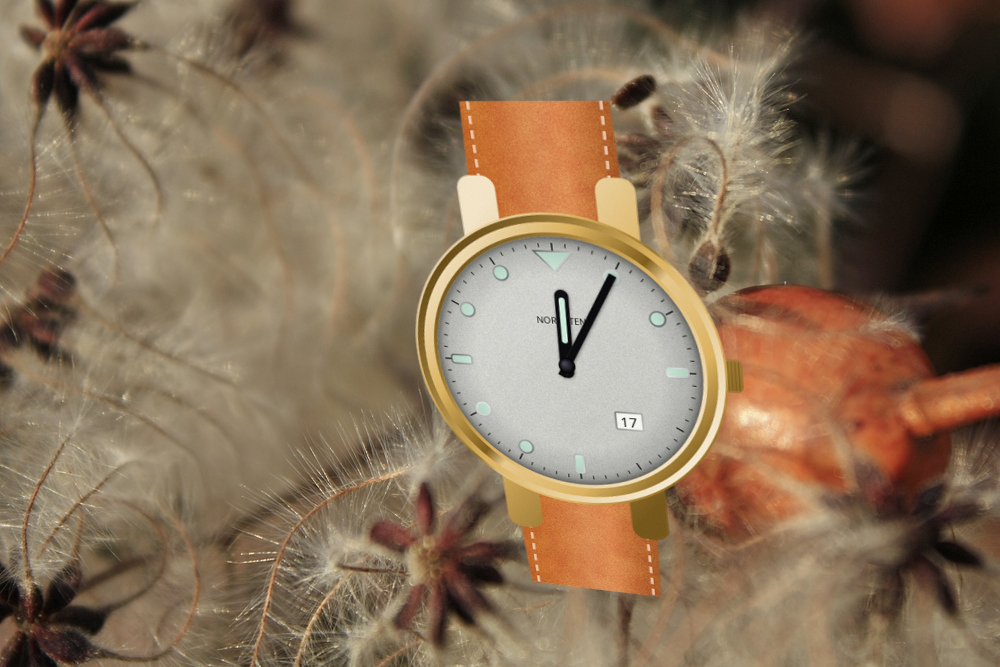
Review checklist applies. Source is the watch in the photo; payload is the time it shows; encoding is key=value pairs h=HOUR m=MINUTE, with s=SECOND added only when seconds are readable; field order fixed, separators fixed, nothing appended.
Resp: h=12 m=5
